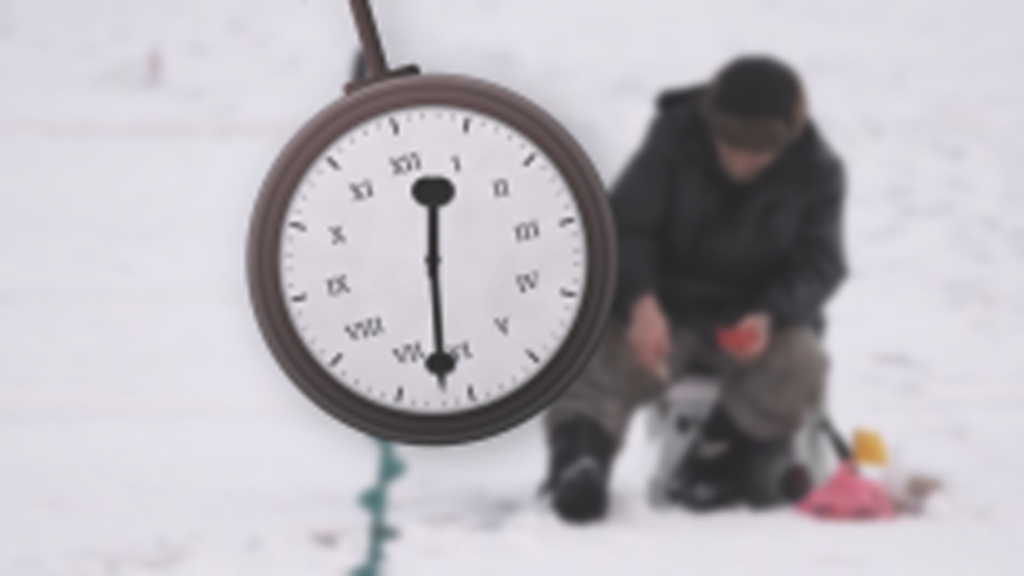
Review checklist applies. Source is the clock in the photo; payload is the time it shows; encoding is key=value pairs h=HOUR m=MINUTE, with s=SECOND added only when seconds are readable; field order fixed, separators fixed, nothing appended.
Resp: h=12 m=32
